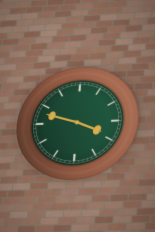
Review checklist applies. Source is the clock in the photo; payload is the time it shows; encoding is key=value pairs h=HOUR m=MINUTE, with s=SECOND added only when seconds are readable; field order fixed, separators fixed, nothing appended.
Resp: h=3 m=48
